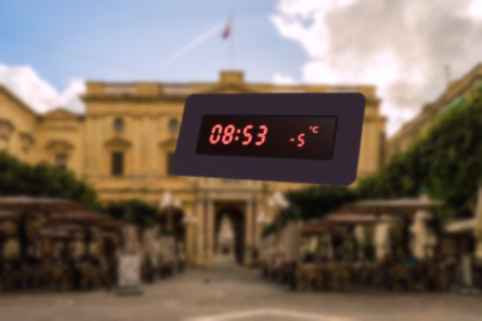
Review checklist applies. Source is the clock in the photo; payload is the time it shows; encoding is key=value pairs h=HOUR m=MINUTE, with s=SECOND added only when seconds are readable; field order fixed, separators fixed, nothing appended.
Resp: h=8 m=53
